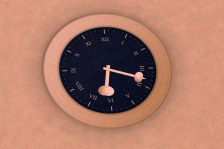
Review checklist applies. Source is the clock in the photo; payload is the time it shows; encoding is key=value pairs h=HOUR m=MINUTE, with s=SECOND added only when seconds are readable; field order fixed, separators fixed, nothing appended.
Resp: h=6 m=18
